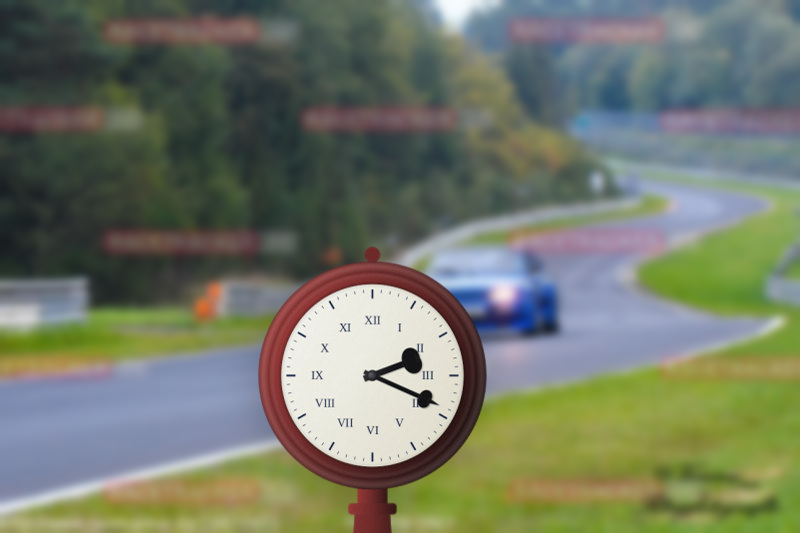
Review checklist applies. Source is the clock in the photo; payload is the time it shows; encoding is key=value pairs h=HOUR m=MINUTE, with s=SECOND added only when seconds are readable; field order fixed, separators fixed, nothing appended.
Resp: h=2 m=19
